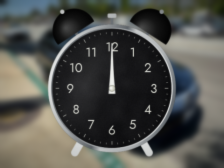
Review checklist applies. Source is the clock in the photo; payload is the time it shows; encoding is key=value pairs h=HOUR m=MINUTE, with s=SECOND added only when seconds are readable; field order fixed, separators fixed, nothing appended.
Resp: h=12 m=0
